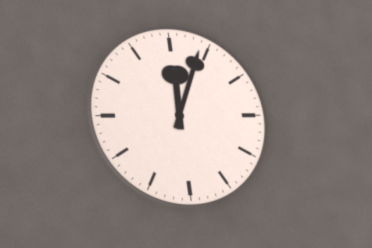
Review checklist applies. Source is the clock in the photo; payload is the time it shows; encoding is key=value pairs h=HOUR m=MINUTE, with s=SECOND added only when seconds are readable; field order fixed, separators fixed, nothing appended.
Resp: h=12 m=4
